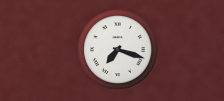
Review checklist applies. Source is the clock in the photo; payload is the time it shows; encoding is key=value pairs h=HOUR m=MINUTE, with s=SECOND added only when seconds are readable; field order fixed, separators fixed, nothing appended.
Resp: h=7 m=18
